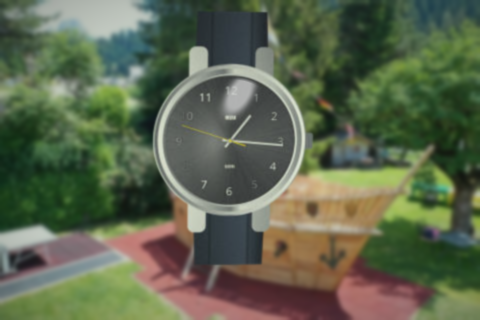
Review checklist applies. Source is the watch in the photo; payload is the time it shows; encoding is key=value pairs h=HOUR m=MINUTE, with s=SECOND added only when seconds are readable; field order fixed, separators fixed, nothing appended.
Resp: h=1 m=15 s=48
